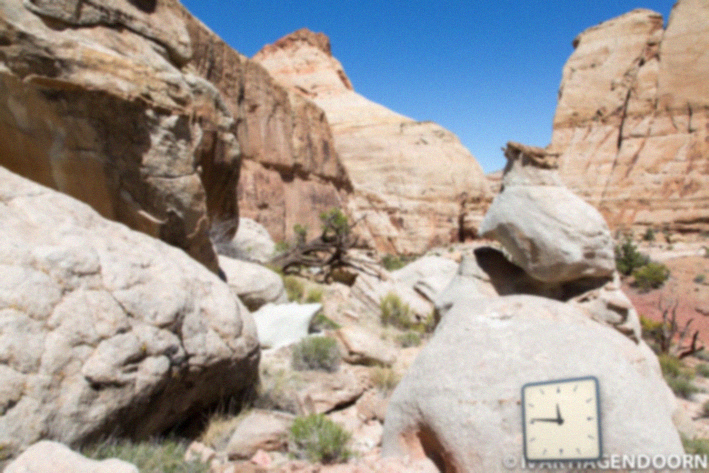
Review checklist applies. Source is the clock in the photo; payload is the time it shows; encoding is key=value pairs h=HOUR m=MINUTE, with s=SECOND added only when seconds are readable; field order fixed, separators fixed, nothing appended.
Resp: h=11 m=46
